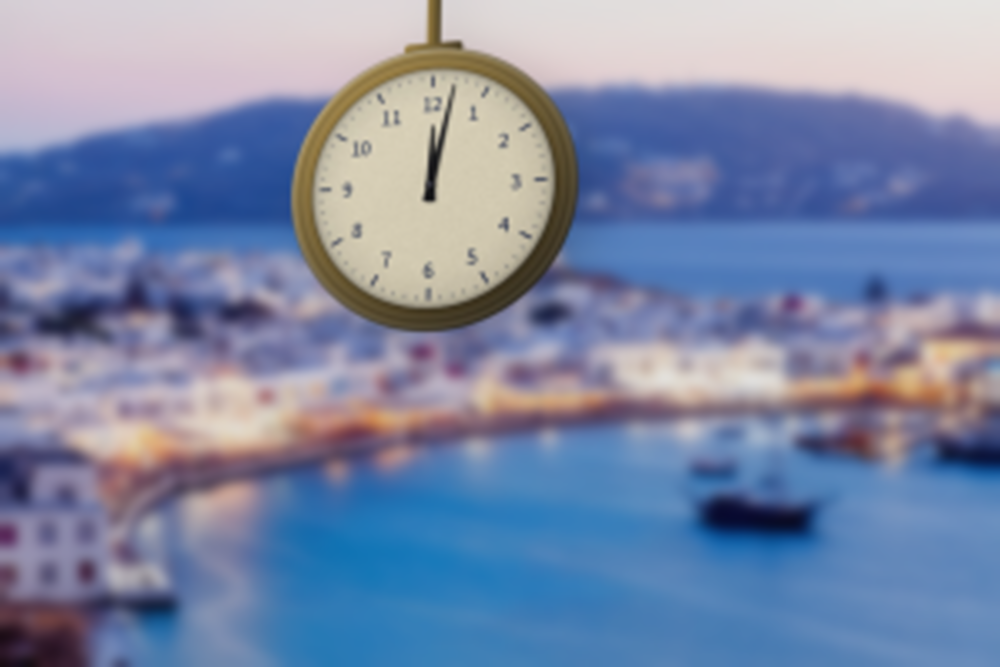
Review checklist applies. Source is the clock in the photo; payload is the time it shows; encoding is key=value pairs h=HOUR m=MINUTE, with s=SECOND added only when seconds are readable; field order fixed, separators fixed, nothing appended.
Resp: h=12 m=2
